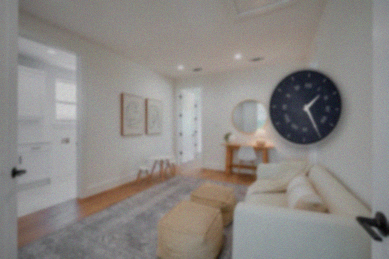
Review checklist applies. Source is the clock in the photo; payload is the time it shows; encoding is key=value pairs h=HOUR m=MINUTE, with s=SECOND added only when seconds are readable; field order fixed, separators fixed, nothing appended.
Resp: h=1 m=25
